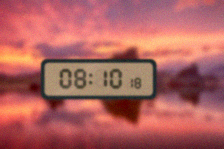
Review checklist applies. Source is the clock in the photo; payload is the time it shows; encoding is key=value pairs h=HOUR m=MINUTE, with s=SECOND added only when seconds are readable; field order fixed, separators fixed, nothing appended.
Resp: h=8 m=10 s=18
